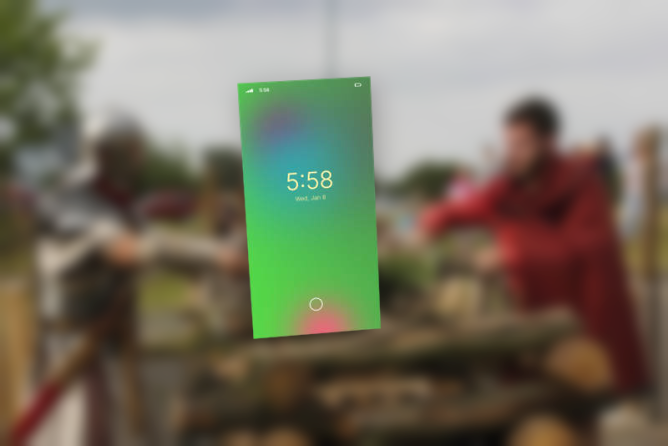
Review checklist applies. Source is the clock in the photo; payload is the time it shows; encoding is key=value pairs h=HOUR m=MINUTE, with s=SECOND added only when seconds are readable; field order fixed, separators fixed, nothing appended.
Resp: h=5 m=58
